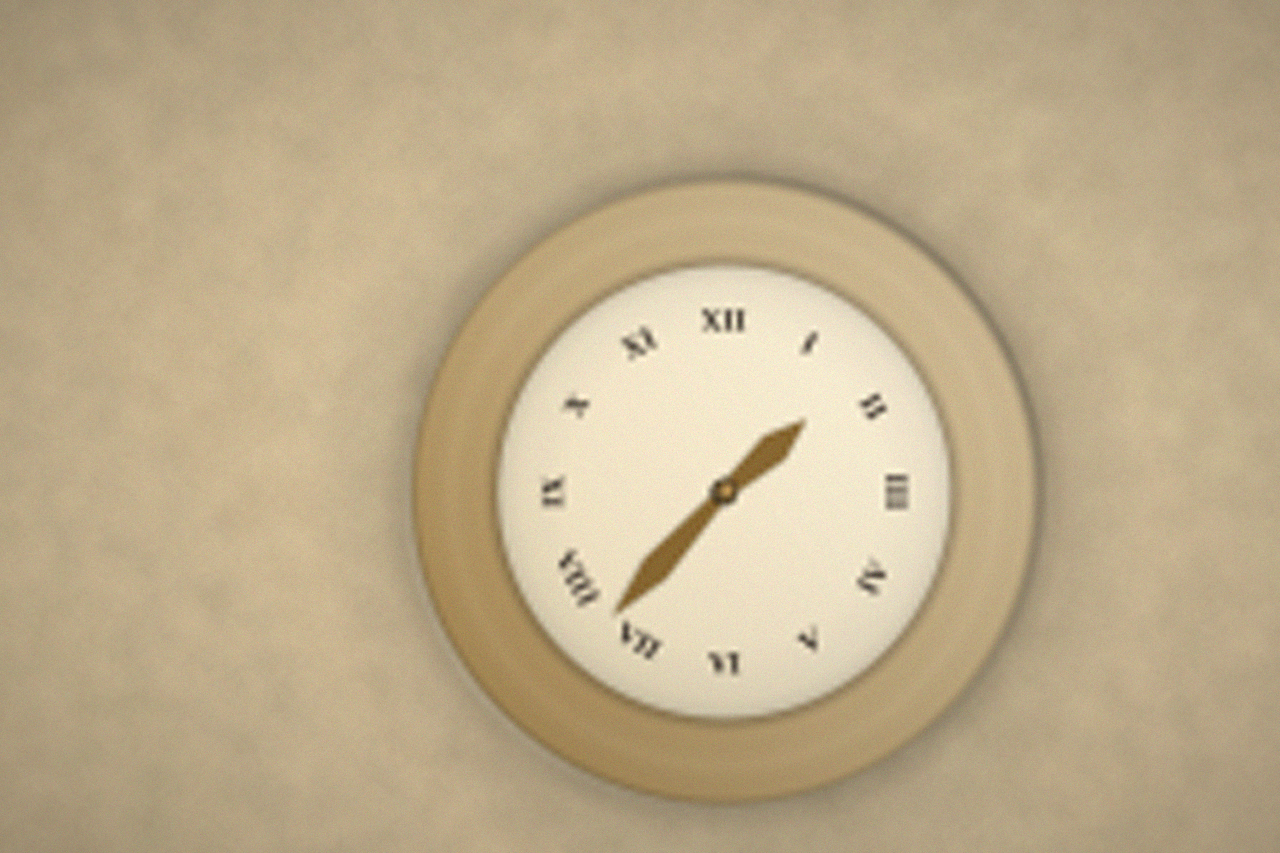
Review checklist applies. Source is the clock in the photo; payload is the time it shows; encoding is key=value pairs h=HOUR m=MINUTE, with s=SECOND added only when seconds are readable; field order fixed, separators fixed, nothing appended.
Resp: h=1 m=37
